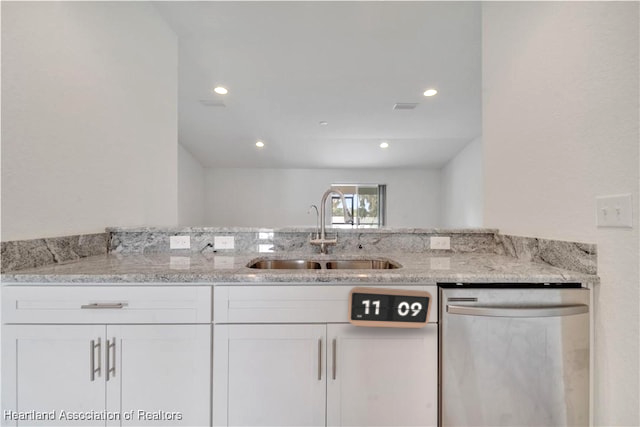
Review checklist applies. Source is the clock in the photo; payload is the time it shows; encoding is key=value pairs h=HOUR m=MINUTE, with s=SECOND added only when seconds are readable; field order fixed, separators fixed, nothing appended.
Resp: h=11 m=9
